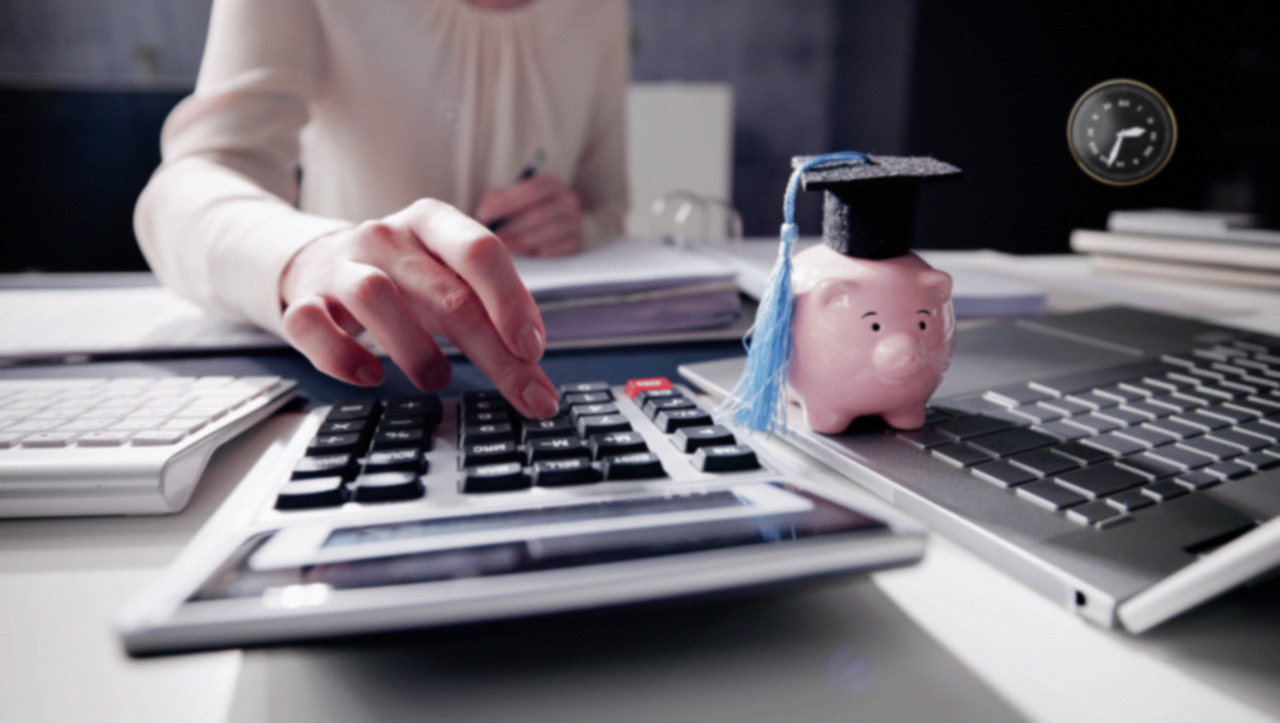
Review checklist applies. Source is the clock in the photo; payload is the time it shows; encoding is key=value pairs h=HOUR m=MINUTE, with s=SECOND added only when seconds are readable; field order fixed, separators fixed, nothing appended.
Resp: h=2 m=33
